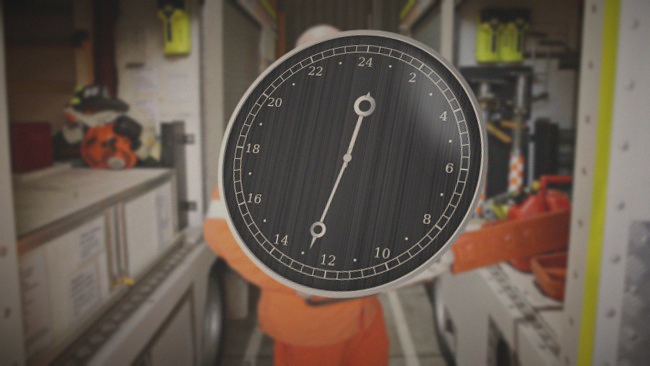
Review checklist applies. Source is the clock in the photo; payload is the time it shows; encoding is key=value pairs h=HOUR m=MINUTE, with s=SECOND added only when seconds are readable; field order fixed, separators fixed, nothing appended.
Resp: h=0 m=32
